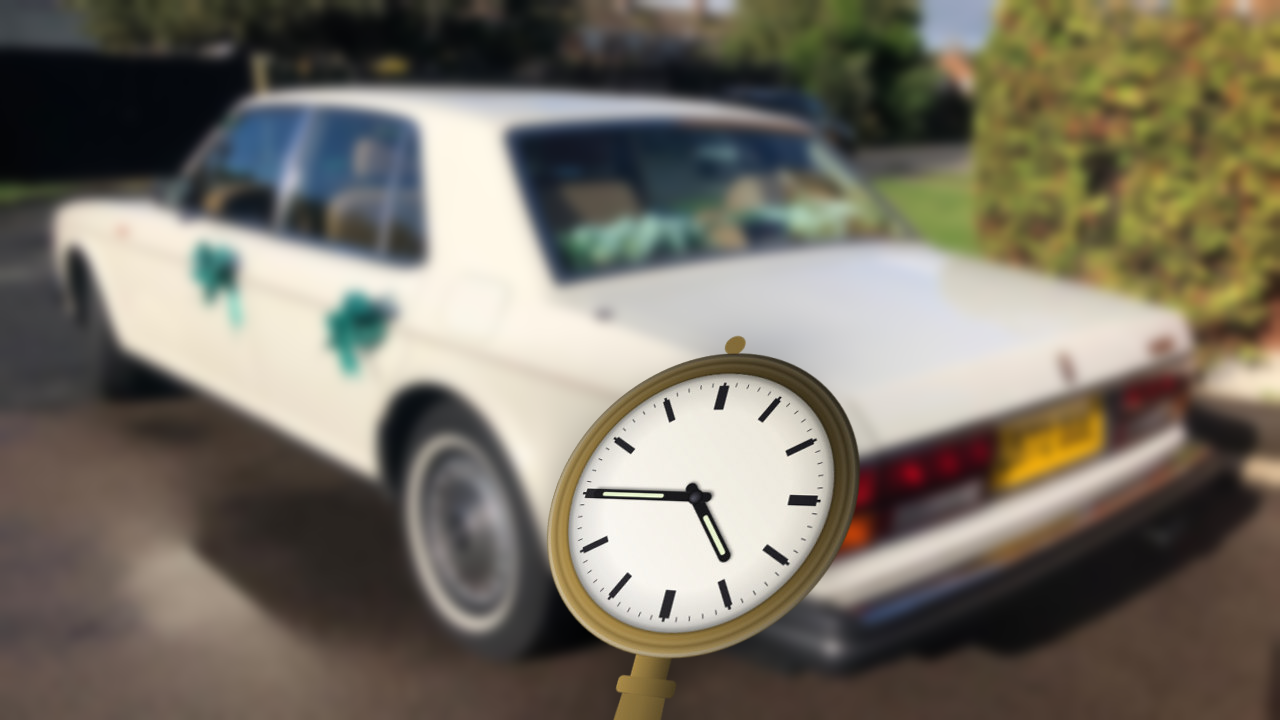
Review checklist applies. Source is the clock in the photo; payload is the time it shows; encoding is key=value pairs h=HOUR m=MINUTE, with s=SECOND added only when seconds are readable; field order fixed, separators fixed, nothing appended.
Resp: h=4 m=45
